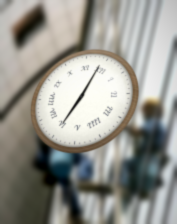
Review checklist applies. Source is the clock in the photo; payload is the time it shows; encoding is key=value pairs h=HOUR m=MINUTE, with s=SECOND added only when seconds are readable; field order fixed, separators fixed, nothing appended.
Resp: h=5 m=59
